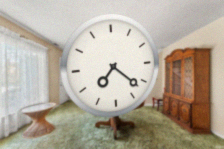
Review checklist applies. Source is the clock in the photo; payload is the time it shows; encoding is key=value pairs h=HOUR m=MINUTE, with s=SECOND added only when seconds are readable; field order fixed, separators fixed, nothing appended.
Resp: h=7 m=22
